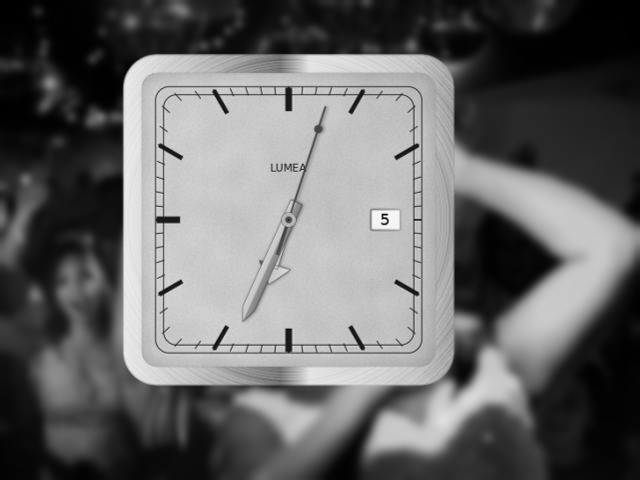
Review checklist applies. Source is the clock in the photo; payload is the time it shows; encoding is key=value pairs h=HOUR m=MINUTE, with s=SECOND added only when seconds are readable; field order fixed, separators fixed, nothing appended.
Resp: h=6 m=34 s=3
